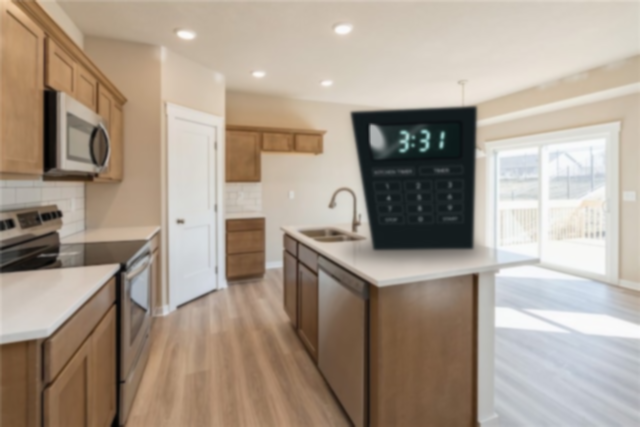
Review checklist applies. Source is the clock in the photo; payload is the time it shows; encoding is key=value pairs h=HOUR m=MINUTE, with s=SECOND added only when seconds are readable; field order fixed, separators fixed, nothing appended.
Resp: h=3 m=31
